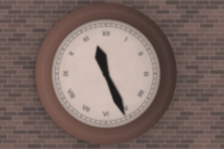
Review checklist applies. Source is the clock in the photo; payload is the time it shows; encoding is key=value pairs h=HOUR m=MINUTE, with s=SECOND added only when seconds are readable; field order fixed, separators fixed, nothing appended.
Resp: h=11 m=26
